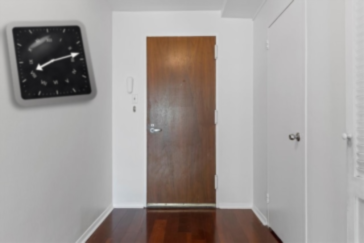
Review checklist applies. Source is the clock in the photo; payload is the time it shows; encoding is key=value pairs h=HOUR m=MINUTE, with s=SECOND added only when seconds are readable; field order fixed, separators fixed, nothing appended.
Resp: h=8 m=13
